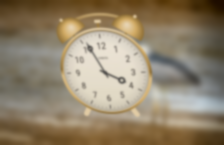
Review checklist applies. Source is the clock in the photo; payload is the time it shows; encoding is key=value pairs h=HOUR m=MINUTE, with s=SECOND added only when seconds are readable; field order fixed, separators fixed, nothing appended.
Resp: h=3 m=56
